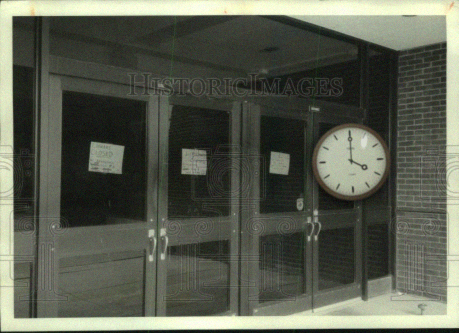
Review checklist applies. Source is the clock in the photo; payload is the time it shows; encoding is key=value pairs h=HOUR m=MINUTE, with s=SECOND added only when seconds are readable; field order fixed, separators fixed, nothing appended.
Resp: h=4 m=0
